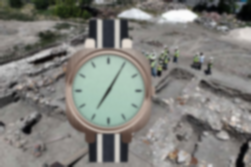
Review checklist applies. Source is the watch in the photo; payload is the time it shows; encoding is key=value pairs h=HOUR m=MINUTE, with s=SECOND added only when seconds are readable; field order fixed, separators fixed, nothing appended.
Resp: h=7 m=5
